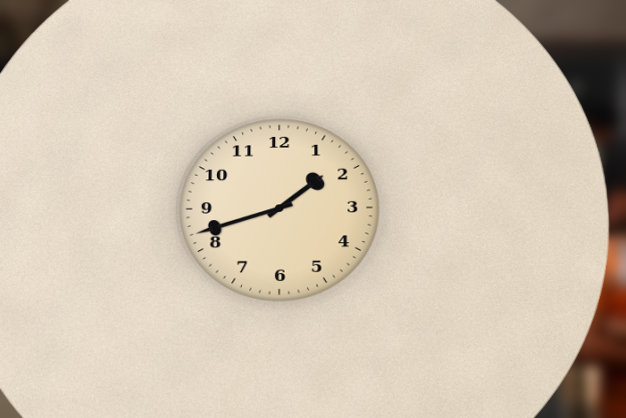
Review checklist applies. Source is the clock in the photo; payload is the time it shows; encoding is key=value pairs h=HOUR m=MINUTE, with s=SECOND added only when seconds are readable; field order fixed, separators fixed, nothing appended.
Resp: h=1 m=42
